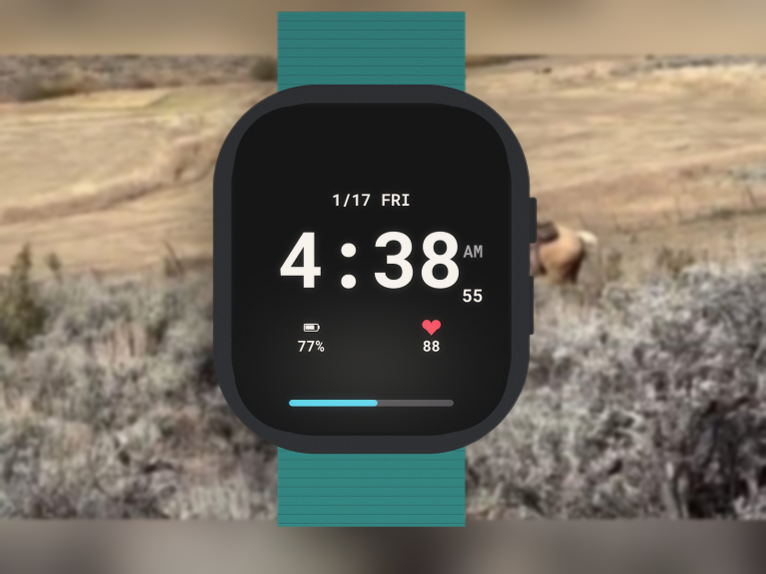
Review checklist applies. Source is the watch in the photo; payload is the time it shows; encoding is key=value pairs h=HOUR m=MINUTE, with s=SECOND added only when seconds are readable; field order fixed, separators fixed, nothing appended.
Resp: h=4 m=38 s=55
